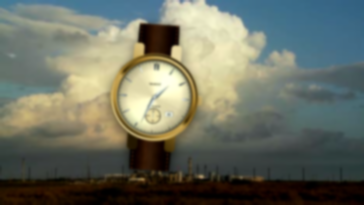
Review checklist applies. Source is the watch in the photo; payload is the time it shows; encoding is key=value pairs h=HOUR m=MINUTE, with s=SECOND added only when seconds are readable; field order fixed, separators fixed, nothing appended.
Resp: h=1 m=34
